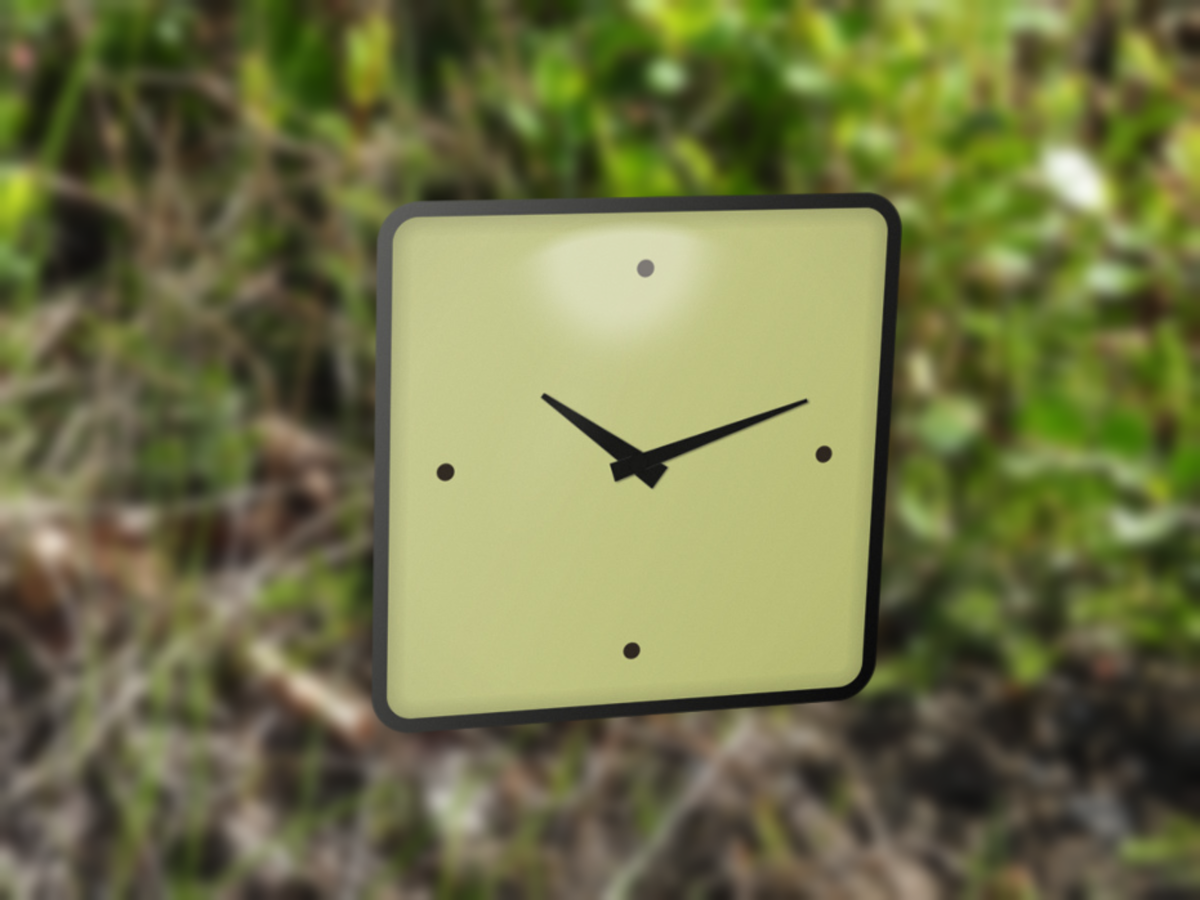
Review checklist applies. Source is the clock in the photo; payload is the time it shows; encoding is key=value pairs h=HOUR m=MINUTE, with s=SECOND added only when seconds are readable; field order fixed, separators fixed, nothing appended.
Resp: h=10 m=12
